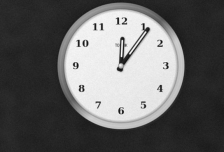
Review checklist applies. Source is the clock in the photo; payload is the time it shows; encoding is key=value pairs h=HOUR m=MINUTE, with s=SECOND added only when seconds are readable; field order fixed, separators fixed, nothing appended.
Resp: h=12 m=6
